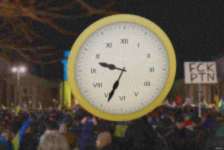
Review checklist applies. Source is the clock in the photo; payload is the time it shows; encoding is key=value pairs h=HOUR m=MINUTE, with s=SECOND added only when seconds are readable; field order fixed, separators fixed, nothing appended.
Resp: h=9 m=34
